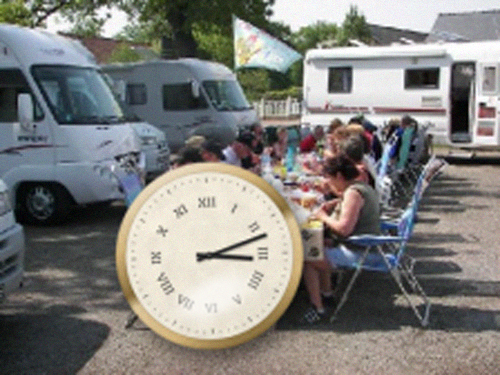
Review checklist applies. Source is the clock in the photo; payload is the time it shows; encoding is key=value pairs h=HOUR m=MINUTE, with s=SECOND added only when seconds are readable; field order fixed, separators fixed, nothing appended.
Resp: h=3 m=12
